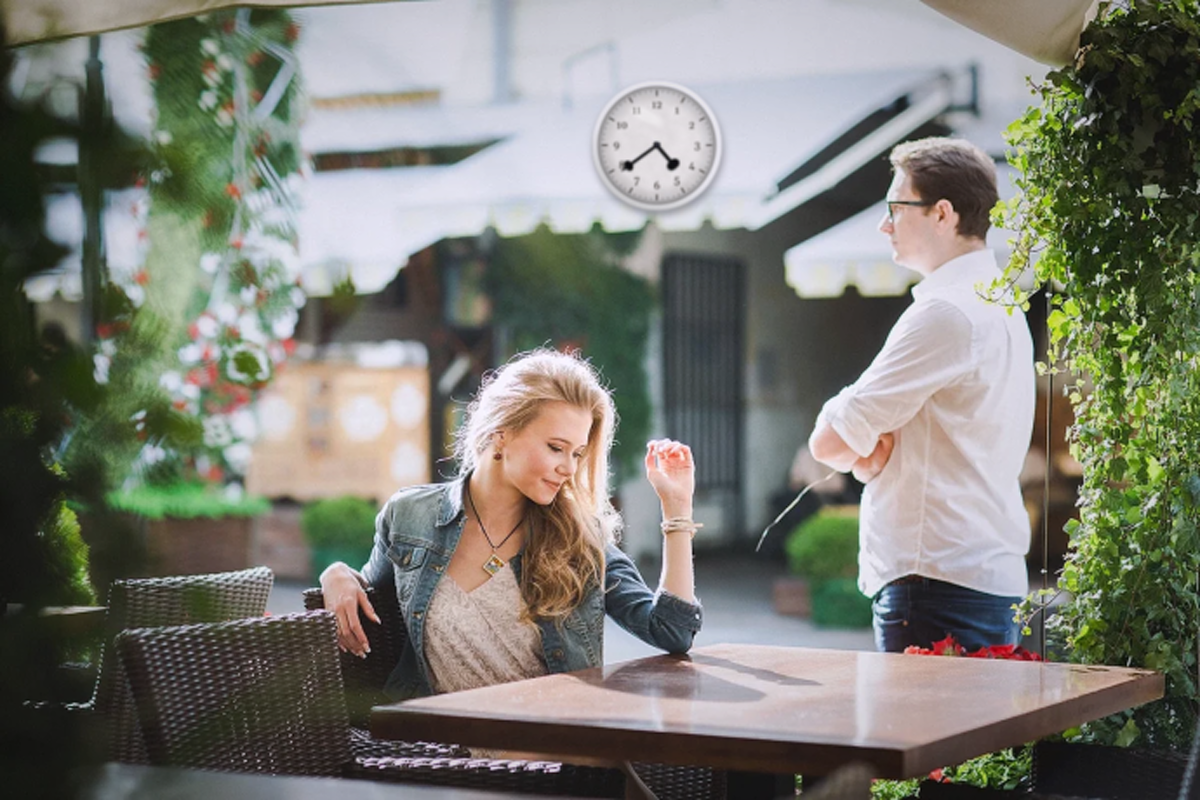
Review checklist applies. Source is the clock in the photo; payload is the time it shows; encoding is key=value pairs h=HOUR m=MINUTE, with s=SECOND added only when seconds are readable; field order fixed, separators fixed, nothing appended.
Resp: h=4 m=39
